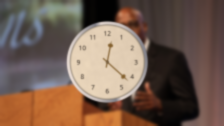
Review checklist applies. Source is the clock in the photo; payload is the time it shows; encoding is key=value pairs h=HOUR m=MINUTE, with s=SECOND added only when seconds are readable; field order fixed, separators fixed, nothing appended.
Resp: h=12 m=22
